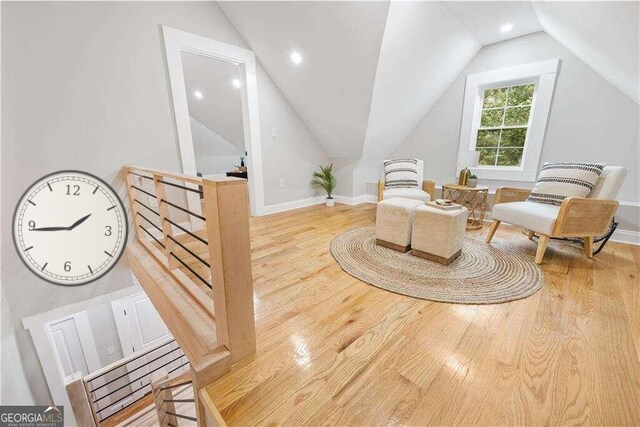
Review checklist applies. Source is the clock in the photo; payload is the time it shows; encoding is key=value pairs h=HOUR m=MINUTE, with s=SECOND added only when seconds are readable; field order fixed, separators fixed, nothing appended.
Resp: h=1 m=44
